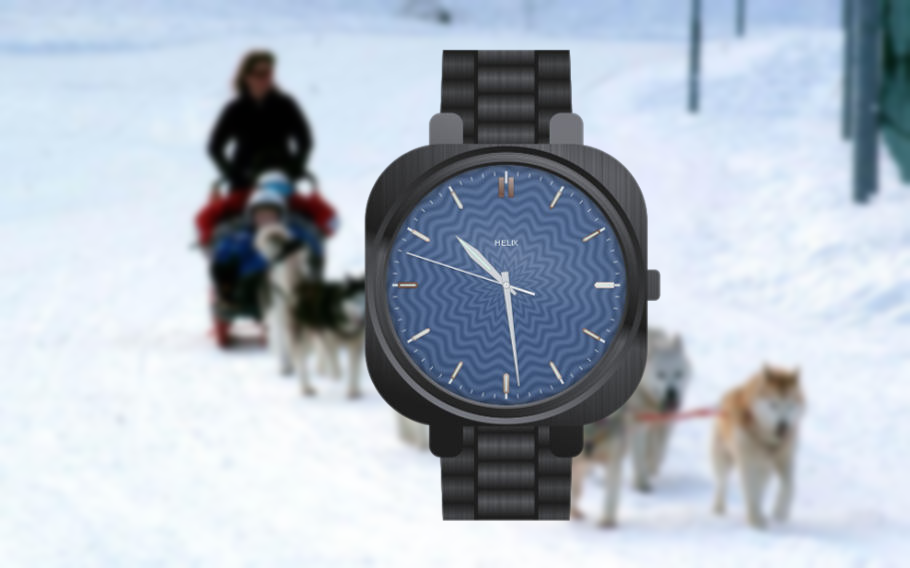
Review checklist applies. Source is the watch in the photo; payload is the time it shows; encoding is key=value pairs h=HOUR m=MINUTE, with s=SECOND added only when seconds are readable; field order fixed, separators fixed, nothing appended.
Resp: h=10 m=28 s=48
